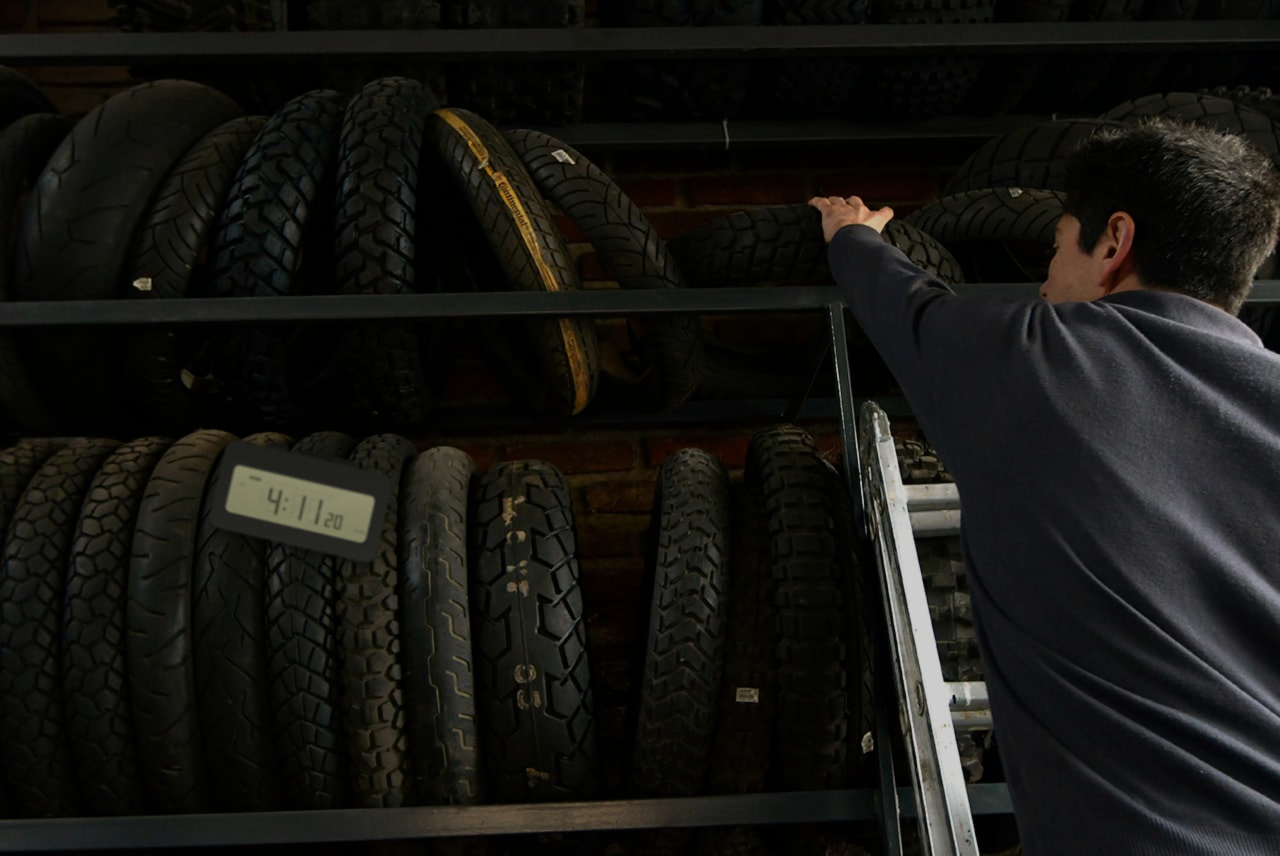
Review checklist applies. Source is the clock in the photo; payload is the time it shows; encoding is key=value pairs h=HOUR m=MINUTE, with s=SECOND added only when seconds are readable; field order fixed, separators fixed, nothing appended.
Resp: h=4 m=11 s=20
